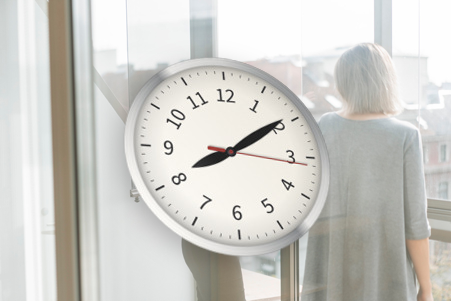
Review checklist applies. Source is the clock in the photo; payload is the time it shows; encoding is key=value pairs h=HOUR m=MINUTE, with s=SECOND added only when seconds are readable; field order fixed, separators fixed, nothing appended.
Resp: h=8 m=9 s=16
